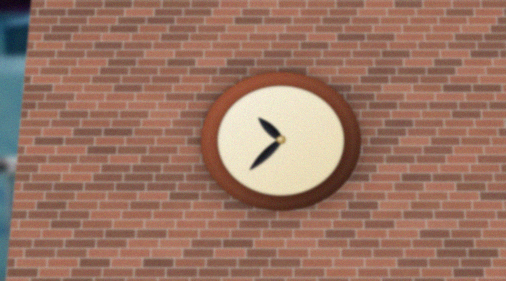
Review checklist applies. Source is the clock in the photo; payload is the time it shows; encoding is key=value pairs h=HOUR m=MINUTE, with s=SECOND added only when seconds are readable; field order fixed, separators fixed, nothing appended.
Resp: h=10 m=37
